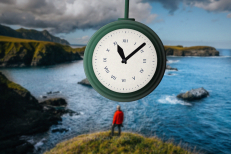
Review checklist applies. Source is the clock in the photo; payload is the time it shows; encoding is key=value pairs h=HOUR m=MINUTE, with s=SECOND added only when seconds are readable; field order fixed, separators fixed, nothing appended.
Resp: h=11 m=8
